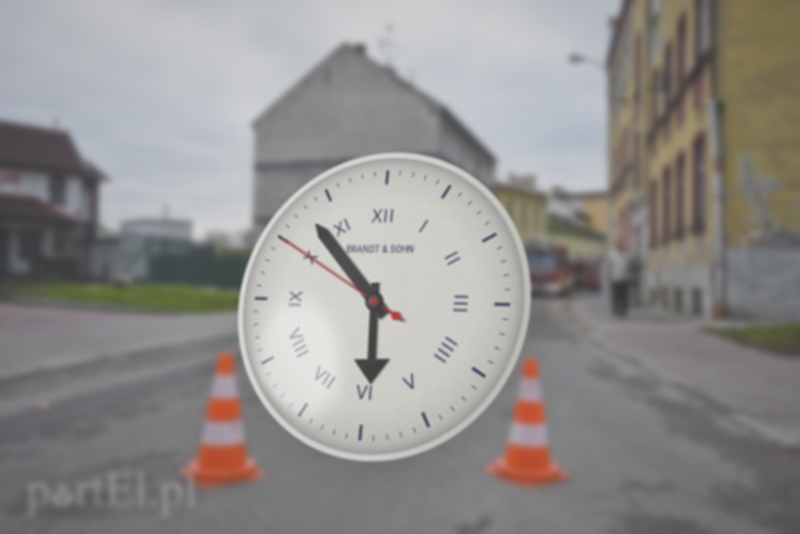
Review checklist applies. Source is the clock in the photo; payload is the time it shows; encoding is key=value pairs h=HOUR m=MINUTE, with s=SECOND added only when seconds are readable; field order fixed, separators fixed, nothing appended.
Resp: h=5 m=52 s=50
